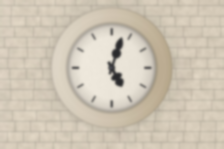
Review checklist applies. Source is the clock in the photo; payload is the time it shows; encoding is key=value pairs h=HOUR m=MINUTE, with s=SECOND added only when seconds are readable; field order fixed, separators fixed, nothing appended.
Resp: h=5 m=3
